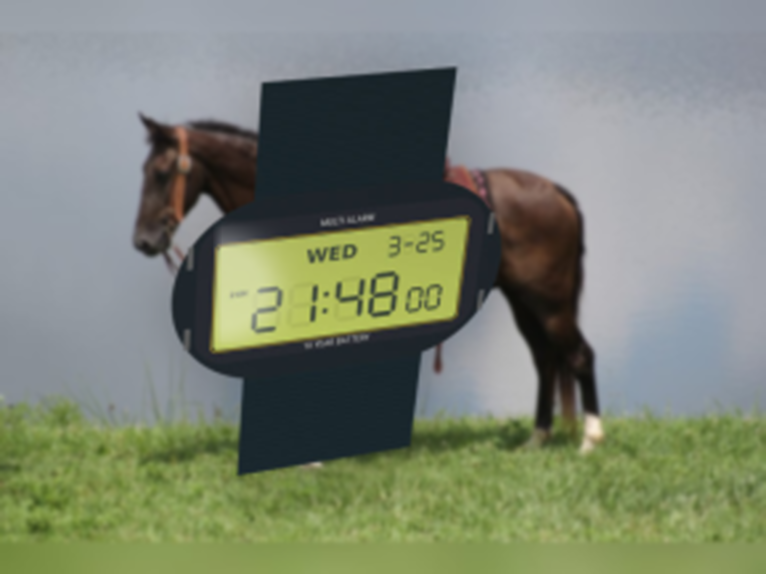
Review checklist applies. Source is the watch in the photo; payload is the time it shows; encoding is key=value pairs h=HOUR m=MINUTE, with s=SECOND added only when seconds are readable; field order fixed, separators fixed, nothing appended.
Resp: h=21 m=48 s=0
